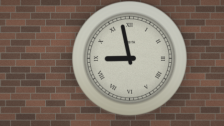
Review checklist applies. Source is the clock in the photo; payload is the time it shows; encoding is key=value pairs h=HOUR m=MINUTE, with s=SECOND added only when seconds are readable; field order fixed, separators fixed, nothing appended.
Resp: h=8 m=58
